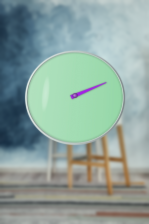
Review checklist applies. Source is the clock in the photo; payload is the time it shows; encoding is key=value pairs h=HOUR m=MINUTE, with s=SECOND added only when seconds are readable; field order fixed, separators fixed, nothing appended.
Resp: h=2 m=11
